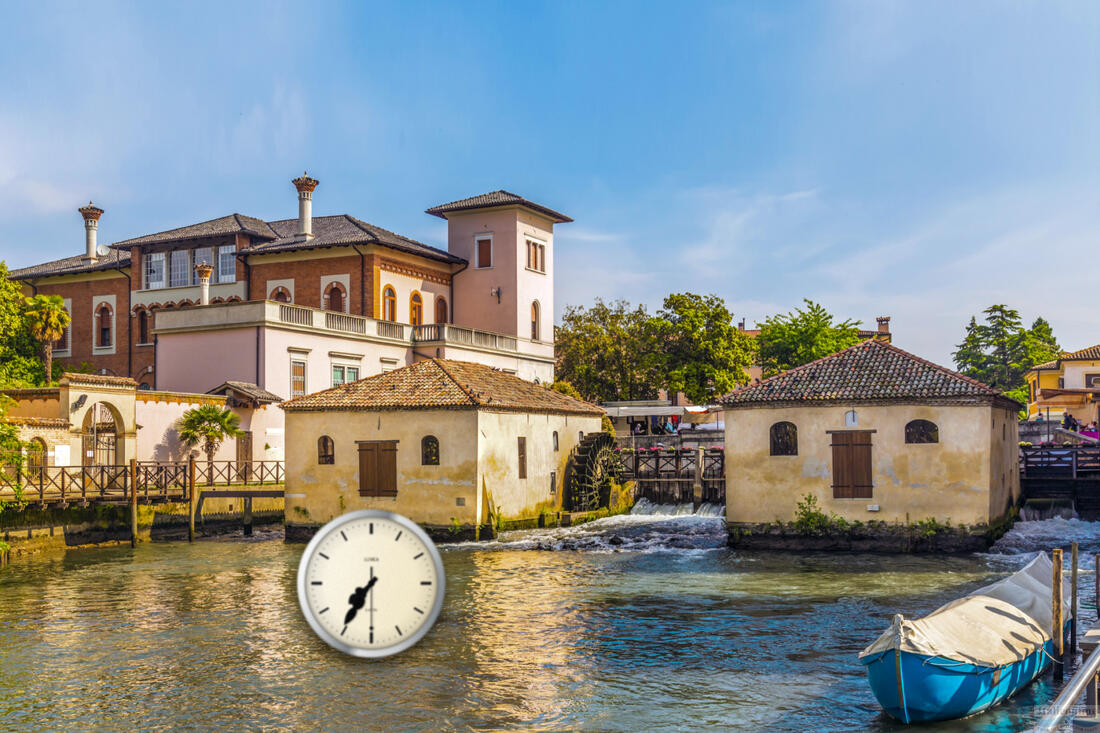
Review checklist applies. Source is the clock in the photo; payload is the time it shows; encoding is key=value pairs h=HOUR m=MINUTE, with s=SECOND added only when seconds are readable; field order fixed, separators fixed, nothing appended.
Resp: h=7 m=35 s=30
